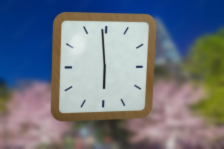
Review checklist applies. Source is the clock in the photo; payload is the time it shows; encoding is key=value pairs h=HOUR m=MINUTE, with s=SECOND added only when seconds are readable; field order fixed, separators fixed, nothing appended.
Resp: h=5 m=59
